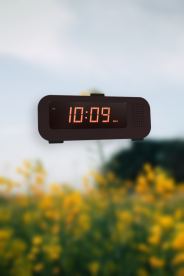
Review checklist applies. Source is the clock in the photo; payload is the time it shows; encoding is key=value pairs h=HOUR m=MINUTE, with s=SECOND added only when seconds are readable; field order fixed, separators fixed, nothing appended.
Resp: h=10 m=9
